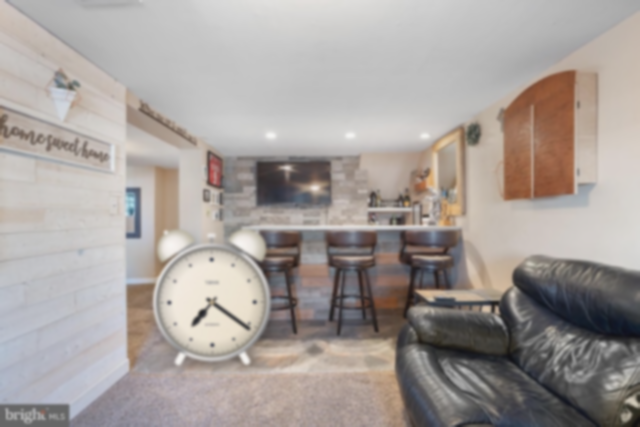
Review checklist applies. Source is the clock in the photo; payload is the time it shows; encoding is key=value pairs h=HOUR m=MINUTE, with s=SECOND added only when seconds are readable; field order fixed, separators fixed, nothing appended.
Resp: h=7 m=21
